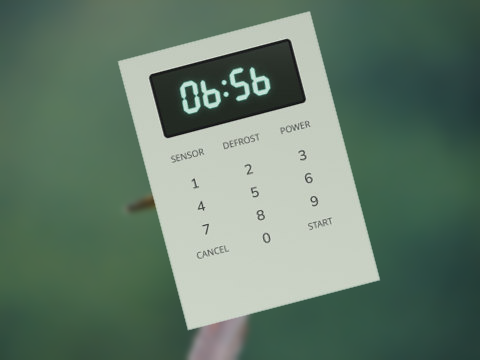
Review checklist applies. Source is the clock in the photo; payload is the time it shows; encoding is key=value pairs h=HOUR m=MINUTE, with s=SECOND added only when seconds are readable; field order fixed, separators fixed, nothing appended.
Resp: h=6 m=56
